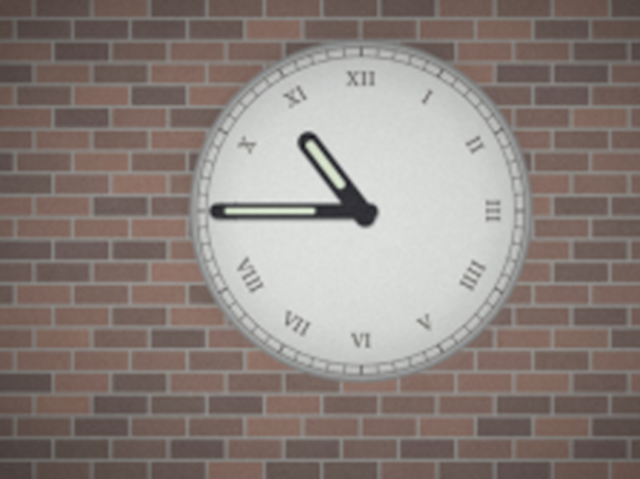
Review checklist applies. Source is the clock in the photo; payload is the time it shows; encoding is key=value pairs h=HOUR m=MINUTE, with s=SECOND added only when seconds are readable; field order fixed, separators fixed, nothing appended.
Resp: h=10 m=45
